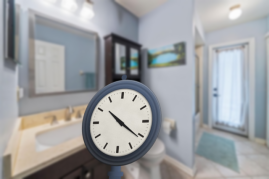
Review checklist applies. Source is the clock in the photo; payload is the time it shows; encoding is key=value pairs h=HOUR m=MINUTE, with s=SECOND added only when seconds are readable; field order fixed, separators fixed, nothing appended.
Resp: h=10 m=21
